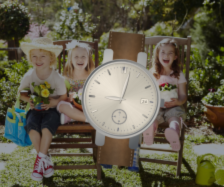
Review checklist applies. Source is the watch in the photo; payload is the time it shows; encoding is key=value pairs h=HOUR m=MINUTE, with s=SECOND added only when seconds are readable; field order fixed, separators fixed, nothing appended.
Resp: h=9 m=2
